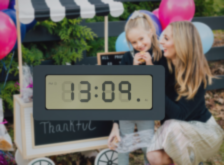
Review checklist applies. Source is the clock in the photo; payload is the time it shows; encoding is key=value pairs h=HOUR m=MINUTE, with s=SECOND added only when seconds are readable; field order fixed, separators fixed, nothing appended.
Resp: h=13 m=9
